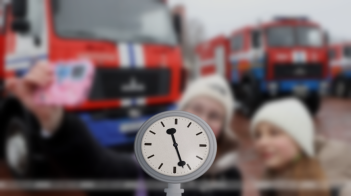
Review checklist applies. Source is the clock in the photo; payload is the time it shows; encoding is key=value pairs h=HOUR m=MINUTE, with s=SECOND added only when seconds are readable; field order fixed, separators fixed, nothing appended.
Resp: h=11 m=27
